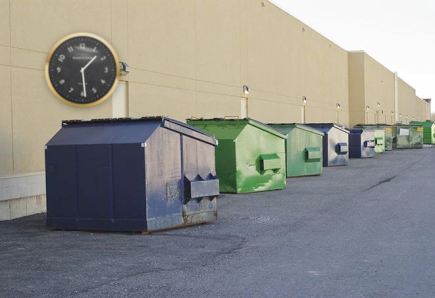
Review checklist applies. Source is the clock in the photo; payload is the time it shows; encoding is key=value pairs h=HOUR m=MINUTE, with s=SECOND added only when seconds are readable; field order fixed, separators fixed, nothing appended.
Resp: h=1 m=29
